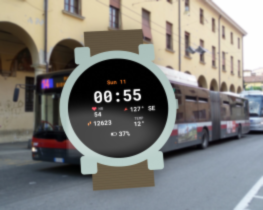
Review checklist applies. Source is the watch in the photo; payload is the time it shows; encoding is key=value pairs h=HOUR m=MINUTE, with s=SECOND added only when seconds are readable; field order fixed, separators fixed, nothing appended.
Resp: h=0 m=55
